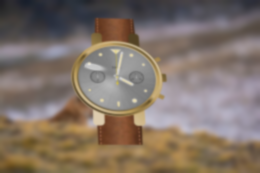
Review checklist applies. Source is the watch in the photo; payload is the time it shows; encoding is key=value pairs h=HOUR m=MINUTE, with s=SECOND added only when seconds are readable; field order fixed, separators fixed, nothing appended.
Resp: h=4 m=2
